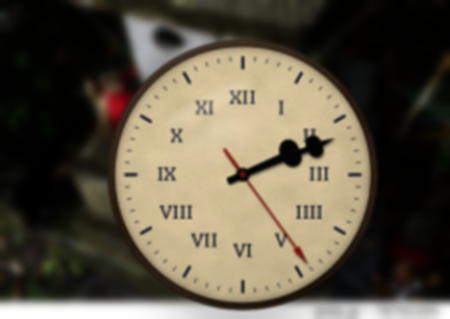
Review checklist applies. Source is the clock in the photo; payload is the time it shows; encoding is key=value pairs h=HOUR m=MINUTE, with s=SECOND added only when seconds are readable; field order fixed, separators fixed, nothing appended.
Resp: h=2 m=11 s=24
